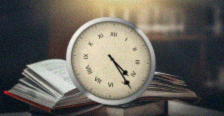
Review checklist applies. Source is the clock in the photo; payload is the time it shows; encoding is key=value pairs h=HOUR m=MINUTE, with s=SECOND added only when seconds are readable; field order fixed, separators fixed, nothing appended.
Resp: h=4 m=24
